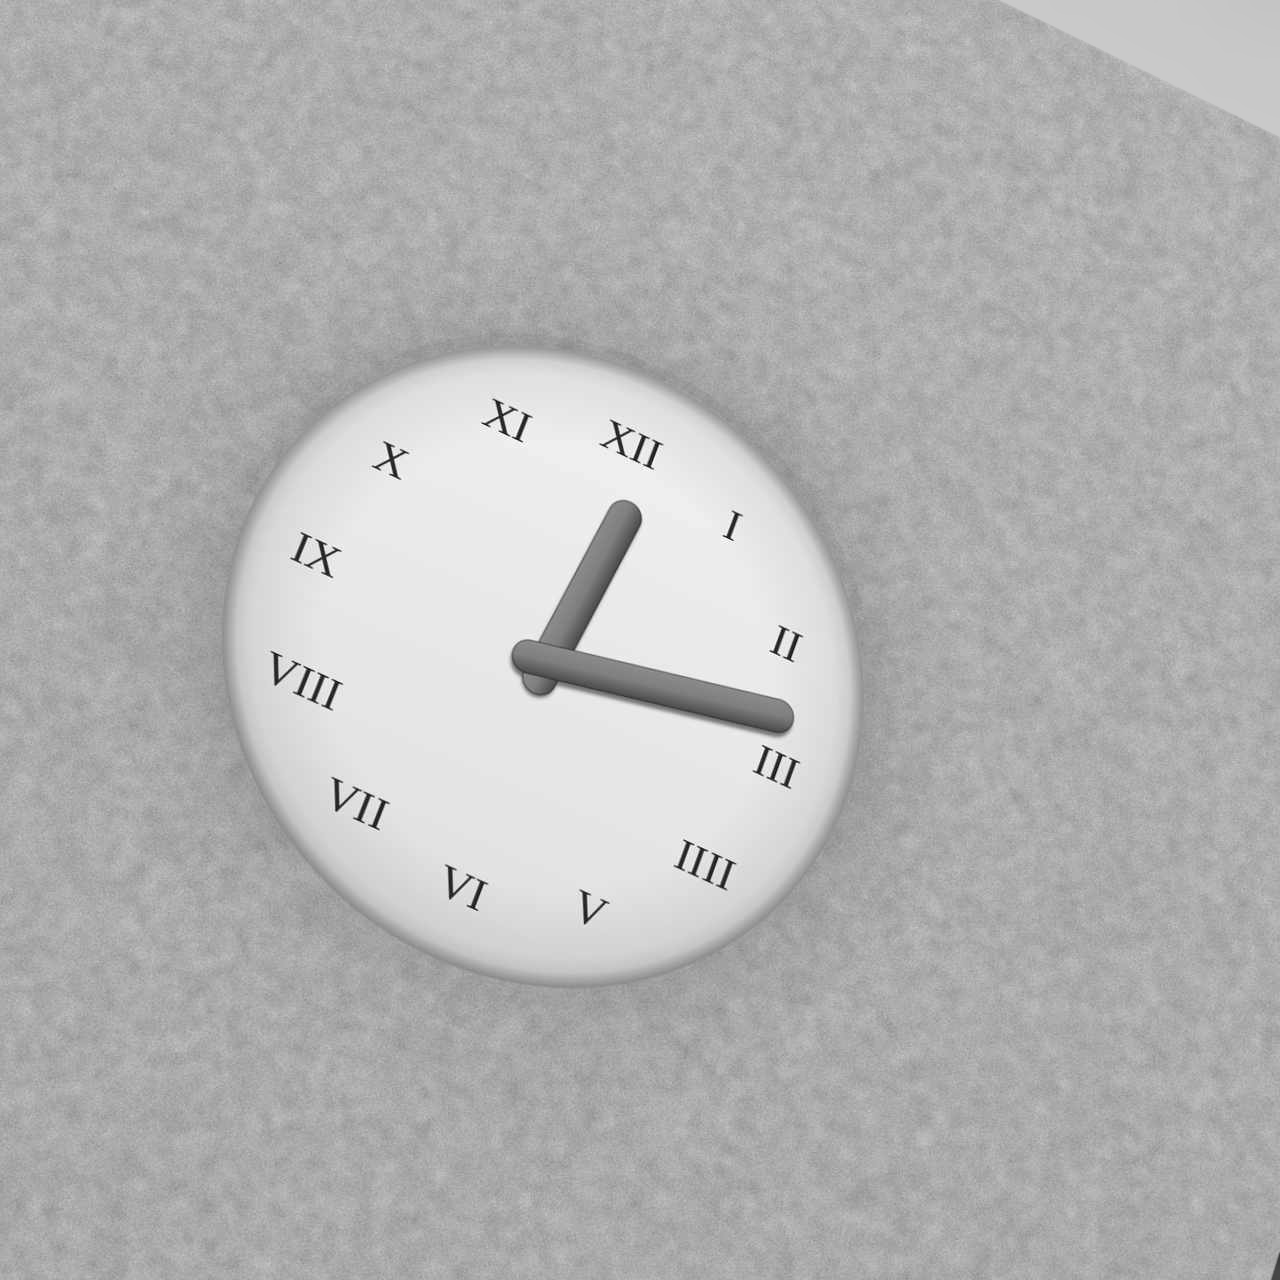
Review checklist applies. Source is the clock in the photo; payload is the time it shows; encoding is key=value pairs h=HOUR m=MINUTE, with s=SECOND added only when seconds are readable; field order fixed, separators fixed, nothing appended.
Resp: h=12 m=13
